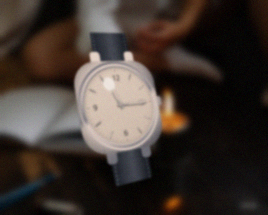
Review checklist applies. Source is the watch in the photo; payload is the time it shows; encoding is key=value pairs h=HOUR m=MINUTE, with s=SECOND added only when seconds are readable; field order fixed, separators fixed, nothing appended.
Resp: h=11 m=15
